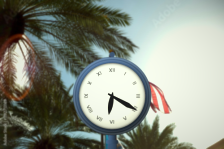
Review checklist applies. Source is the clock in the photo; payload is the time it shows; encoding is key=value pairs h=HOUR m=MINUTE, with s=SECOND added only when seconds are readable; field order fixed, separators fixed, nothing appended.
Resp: h=6 m=20
